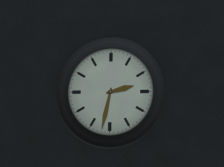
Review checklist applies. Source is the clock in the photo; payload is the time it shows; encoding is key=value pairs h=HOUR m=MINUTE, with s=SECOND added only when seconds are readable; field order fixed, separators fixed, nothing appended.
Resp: h=2 m=32
